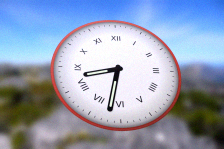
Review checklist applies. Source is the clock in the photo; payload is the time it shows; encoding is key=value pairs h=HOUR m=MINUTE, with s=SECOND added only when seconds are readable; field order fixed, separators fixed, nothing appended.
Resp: h=8 m=32
